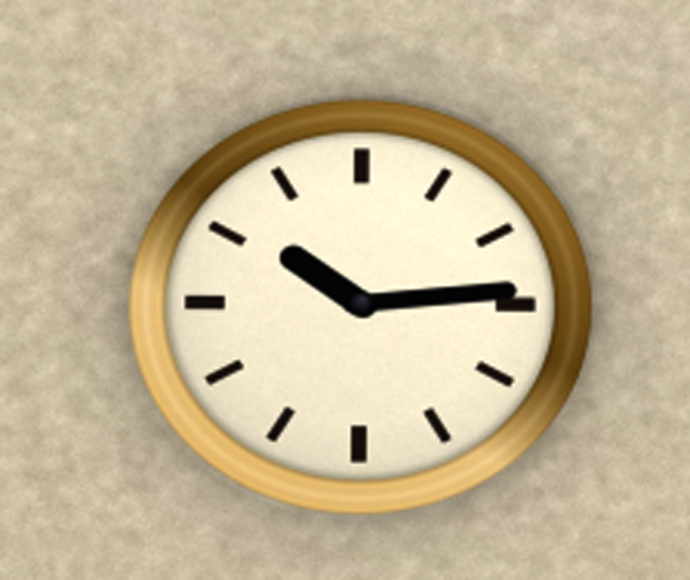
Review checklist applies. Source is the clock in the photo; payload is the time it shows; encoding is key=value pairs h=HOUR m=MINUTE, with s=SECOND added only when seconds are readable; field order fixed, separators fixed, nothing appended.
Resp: h=10 m=14
